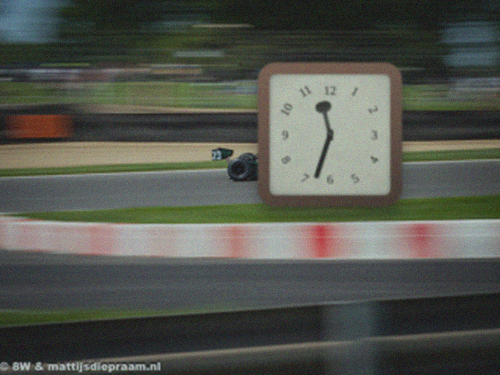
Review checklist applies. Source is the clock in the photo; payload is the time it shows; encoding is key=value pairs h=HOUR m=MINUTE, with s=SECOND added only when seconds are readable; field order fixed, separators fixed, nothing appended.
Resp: h=11 m=33
